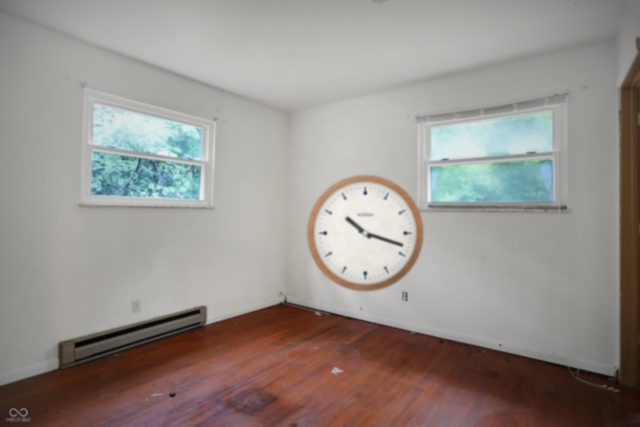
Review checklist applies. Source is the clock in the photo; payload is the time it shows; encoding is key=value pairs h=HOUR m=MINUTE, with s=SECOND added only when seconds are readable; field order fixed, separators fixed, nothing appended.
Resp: h=10 m=18
